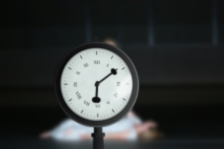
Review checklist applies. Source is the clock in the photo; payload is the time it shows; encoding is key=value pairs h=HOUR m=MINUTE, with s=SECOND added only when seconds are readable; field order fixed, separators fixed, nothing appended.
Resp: h=6 m=9
